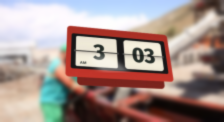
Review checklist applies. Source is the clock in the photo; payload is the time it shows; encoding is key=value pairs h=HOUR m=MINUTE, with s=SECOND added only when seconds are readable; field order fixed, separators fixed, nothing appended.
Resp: h=3 m=3
